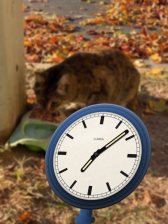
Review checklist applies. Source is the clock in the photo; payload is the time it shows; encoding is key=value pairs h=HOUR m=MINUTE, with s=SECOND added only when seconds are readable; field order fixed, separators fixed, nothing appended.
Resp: h=7 m=8
